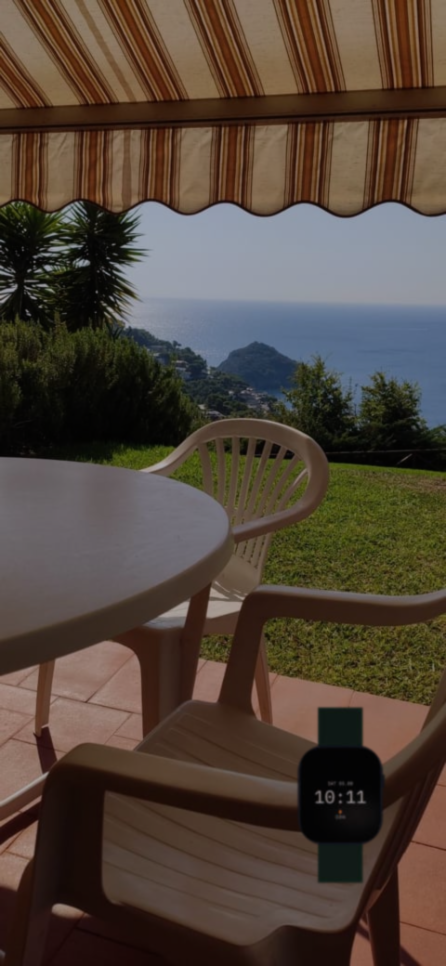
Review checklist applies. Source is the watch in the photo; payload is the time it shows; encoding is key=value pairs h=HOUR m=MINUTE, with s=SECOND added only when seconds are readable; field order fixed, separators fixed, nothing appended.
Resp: h=10 m=11
